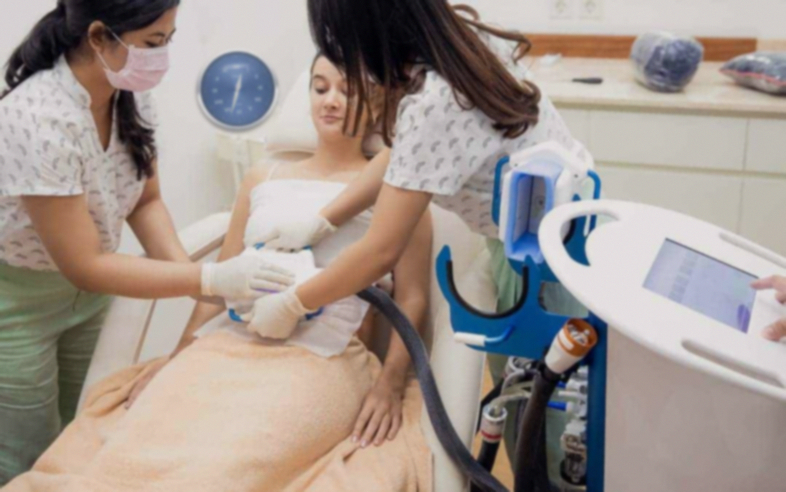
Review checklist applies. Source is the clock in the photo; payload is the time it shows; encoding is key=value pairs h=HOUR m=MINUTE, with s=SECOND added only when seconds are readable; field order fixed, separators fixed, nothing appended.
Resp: h=12 m=33
